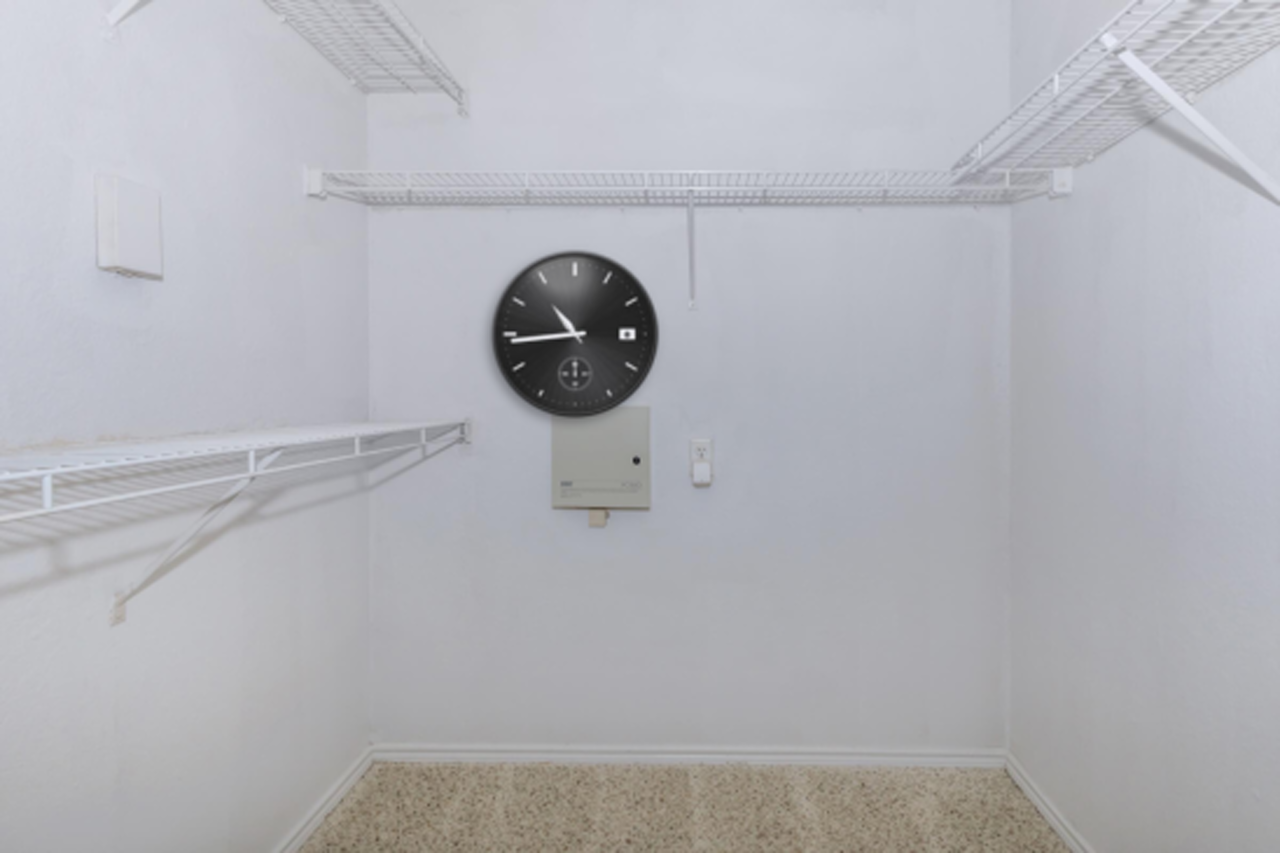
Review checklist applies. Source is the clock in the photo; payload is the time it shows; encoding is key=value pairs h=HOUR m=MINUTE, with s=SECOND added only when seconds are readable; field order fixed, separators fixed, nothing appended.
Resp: h=10 m=44
